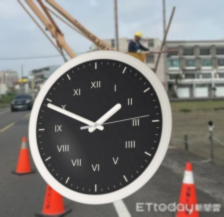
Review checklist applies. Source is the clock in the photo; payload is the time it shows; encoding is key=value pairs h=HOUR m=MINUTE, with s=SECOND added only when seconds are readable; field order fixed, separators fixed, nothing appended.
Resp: h=1 m=49 s=14
